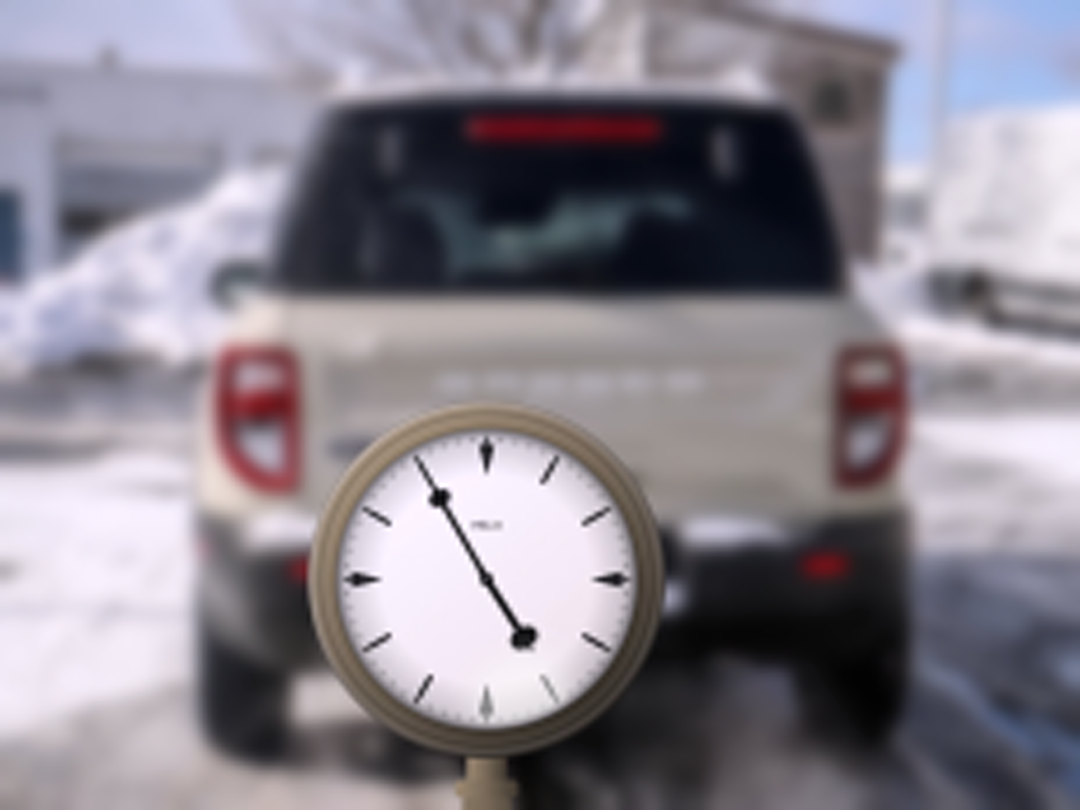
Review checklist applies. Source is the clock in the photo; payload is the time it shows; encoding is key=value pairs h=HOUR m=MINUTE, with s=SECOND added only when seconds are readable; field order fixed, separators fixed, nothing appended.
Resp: h=4 m=55
